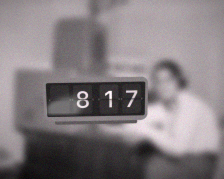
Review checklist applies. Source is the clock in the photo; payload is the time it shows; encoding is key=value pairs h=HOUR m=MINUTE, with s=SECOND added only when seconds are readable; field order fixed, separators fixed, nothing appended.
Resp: h=8 m=17
